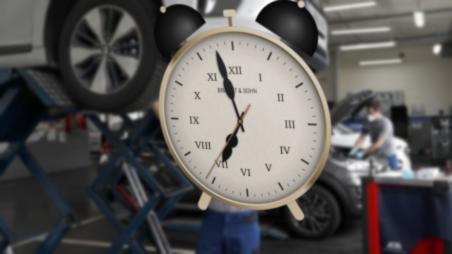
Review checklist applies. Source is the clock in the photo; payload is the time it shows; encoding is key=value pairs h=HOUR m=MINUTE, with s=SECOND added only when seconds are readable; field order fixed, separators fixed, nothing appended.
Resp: h=6 m=57 s=36
